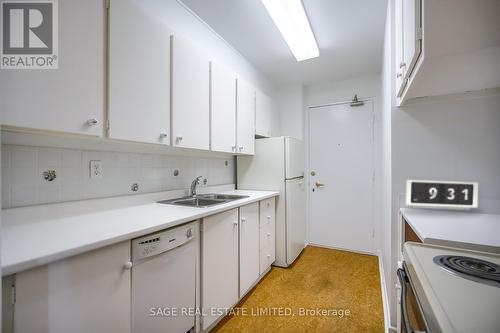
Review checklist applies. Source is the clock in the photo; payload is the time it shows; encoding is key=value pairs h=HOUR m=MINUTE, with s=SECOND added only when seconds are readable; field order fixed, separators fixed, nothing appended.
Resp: h=9 m=31
